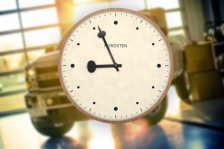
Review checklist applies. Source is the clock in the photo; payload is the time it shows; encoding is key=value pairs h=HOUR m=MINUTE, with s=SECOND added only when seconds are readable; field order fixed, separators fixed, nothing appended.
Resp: h=8 m=56
